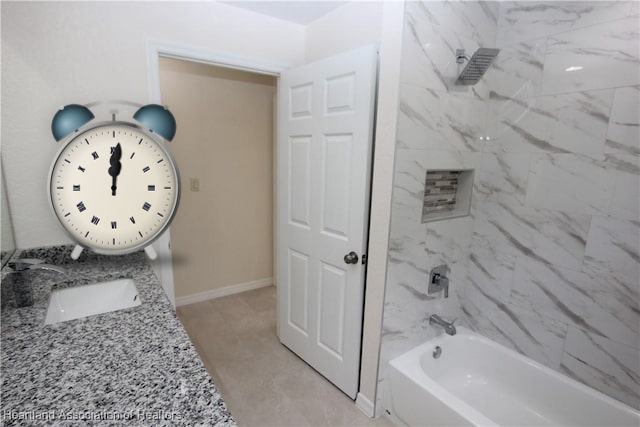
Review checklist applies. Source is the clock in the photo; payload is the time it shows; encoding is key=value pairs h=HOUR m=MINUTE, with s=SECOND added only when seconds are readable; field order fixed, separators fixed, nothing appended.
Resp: h=12 m=1
